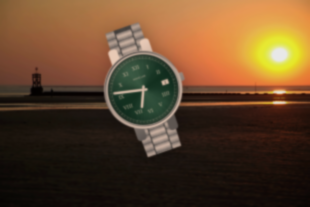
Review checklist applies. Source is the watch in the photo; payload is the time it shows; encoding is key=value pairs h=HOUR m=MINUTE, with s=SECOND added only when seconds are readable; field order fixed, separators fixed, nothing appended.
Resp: h=6 m=47
